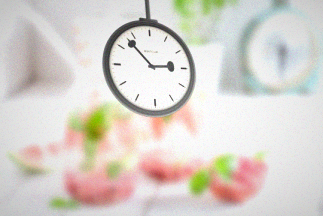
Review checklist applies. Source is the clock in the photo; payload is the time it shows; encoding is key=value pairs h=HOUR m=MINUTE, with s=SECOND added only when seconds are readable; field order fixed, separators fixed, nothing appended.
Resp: h=2 m=53
